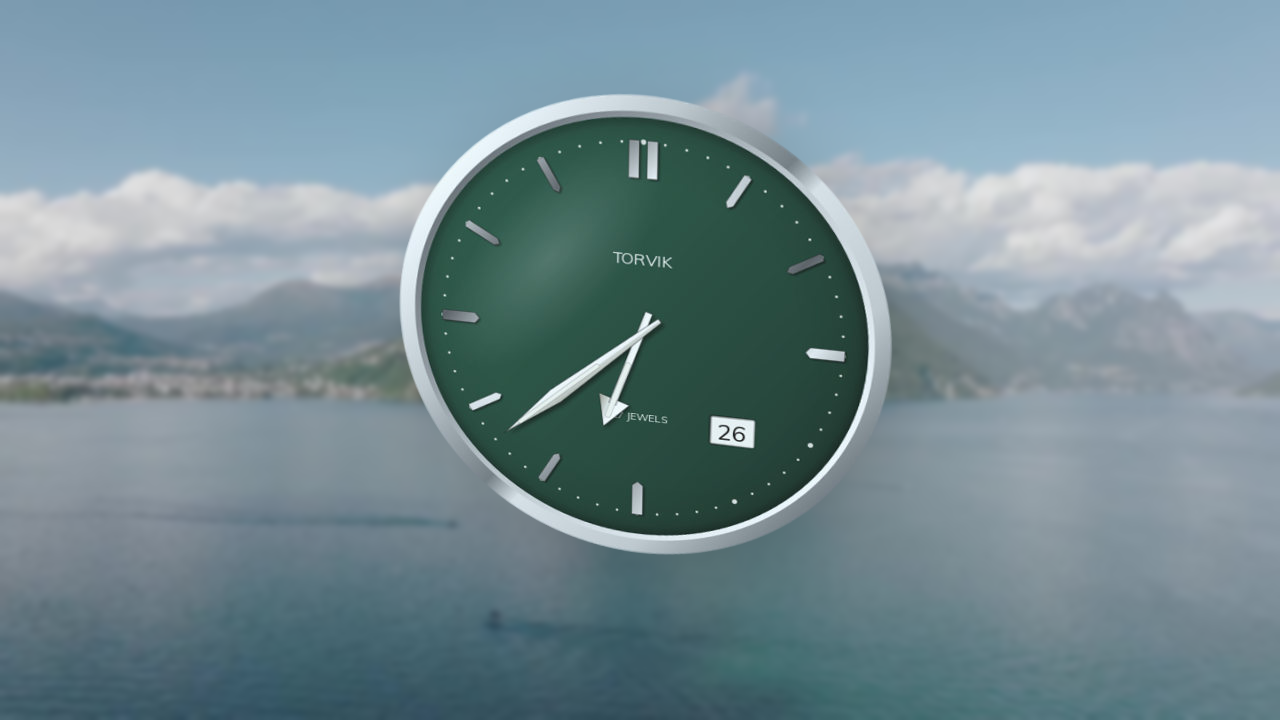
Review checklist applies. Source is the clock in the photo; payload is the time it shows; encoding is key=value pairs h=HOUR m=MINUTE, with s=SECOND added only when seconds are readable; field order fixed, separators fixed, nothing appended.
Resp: h=6 m=38
